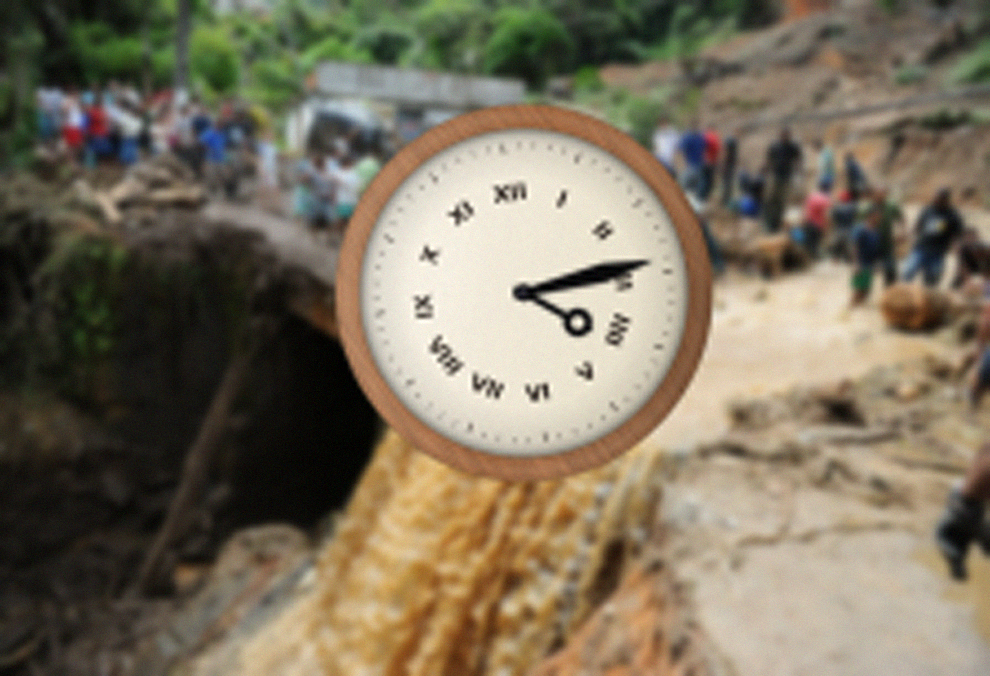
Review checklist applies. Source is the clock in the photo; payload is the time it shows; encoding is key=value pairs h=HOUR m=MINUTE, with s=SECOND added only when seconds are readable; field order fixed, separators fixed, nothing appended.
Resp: h=4 m=14
